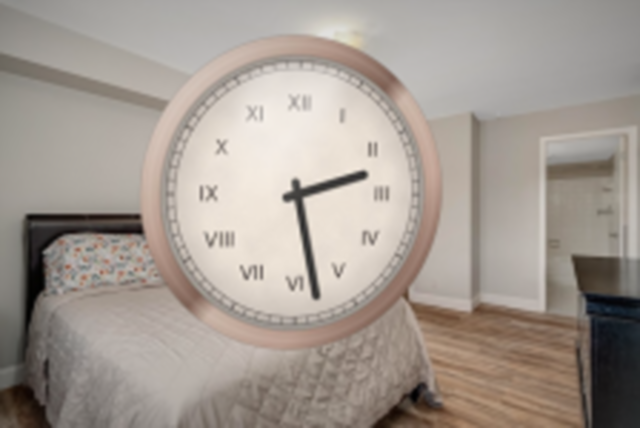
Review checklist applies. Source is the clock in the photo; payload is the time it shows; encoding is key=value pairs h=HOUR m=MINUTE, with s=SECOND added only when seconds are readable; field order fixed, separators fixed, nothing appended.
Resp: h=2 m=28
